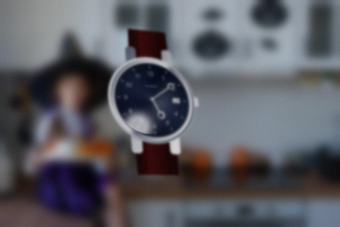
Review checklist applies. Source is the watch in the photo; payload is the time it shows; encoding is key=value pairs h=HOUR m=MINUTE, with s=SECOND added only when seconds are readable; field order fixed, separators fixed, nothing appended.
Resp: h=5 m=9
